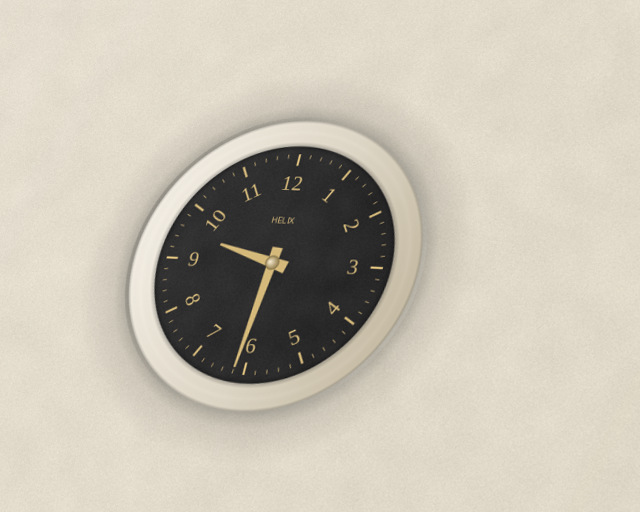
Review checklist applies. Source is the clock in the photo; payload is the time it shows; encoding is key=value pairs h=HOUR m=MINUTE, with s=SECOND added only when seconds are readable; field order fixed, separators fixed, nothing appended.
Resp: h=9 m=31
